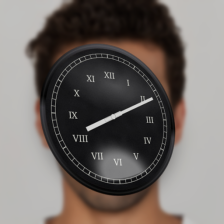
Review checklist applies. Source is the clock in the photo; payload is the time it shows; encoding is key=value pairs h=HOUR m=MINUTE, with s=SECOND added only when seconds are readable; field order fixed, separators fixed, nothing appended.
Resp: h=8 m=11
